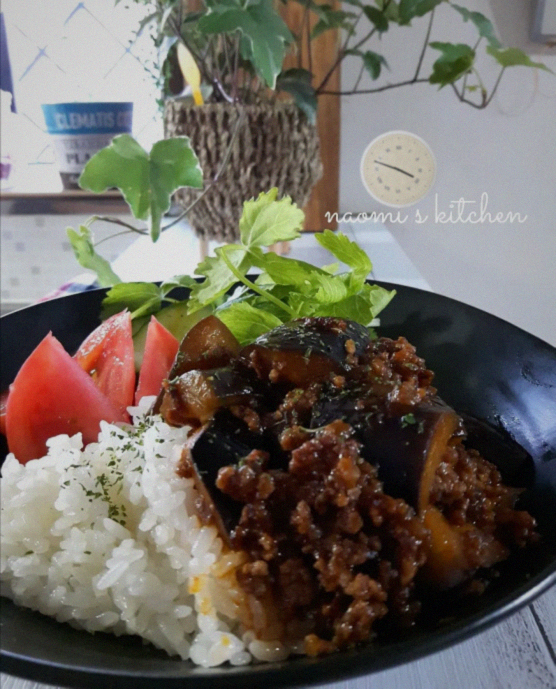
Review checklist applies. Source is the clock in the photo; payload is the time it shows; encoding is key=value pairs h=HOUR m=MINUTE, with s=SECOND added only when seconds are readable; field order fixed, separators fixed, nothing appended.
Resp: h=3 m=48
